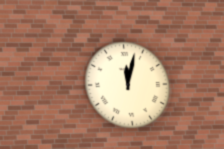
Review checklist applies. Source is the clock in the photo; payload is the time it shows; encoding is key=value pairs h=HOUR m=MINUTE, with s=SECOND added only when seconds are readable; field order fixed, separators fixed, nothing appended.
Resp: h=12 m=3
